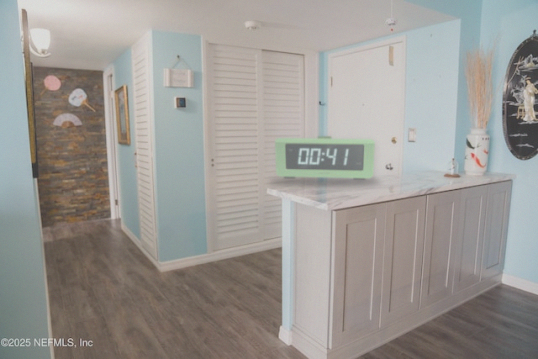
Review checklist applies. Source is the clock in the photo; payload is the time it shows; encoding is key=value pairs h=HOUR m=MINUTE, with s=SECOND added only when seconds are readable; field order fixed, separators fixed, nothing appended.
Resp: h=0 m=41
